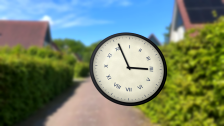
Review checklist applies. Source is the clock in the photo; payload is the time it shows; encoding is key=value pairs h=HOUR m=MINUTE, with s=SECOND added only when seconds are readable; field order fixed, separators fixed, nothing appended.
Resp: h=4 m=1
